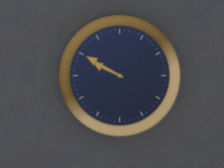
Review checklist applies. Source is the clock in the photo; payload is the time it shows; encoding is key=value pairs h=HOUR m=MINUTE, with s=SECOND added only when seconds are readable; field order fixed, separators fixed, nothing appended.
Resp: h=9 m=50
